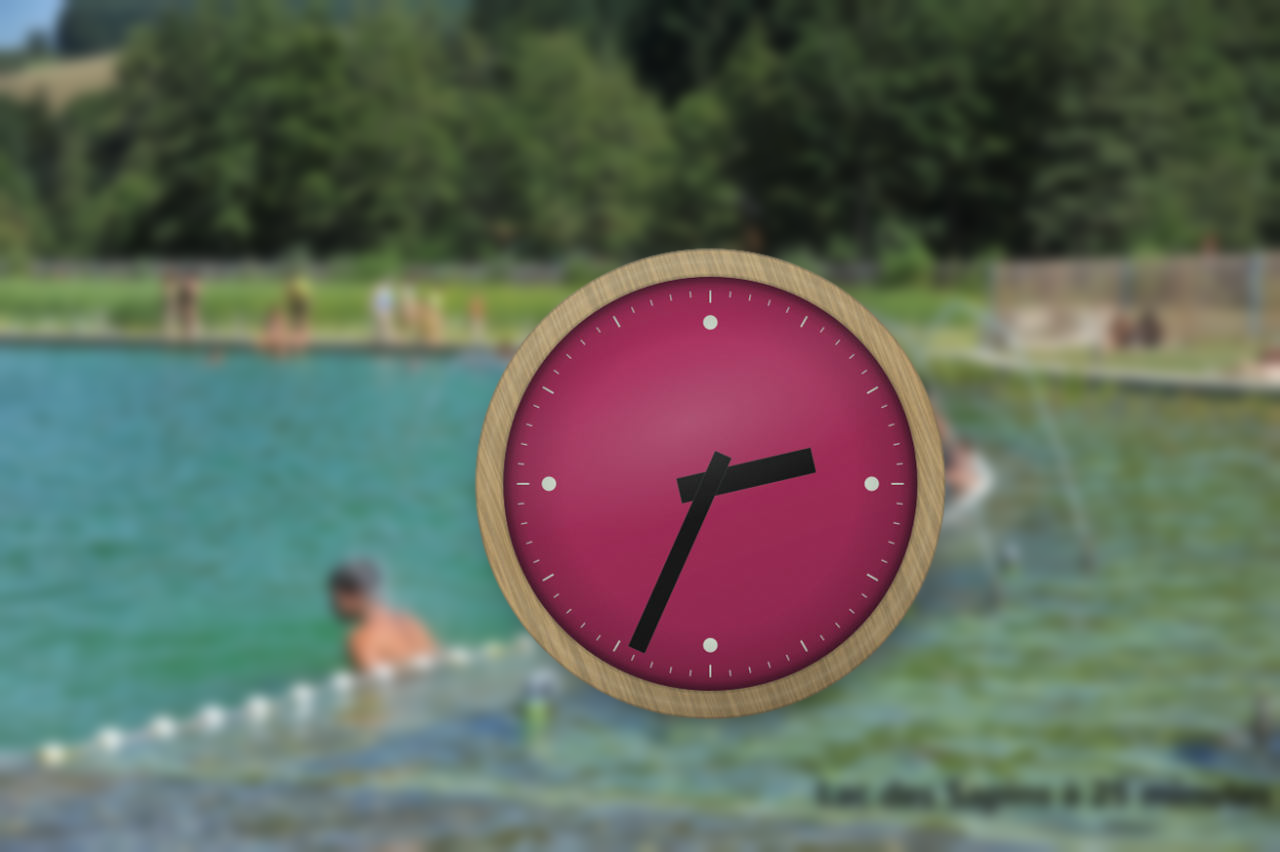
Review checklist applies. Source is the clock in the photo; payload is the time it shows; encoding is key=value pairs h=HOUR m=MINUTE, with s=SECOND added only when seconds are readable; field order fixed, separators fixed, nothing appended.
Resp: h=2 m=34
